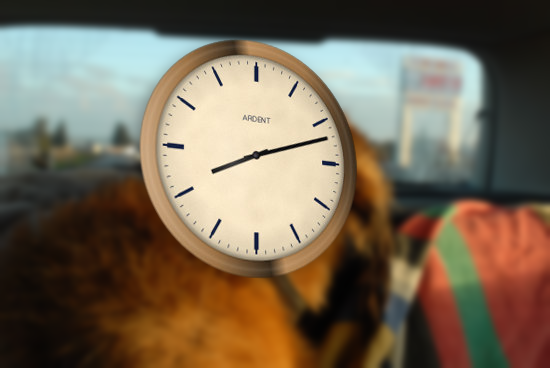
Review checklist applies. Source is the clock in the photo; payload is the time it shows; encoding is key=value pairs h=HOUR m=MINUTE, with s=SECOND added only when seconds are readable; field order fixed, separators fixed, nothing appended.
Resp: h=8 m=12
